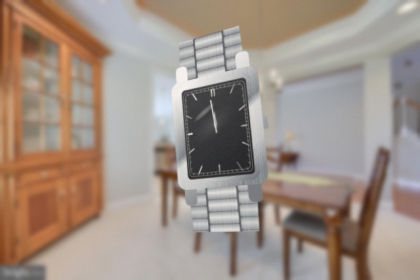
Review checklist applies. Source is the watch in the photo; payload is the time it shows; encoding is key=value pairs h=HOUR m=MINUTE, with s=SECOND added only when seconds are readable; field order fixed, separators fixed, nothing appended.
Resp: h=11 m=59
